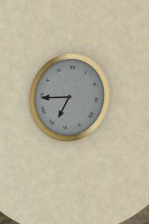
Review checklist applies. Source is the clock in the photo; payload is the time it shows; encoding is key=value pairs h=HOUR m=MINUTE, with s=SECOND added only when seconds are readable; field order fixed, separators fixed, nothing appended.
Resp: h=6 m=44
